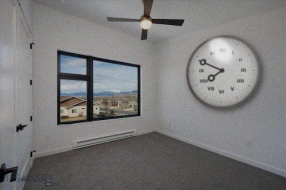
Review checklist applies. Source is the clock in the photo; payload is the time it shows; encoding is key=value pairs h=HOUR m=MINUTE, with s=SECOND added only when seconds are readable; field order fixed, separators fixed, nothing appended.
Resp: h=7 m=49
